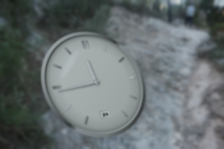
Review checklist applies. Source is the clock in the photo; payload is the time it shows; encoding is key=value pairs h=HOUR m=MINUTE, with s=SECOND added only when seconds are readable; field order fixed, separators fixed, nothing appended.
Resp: h=11 m=44
